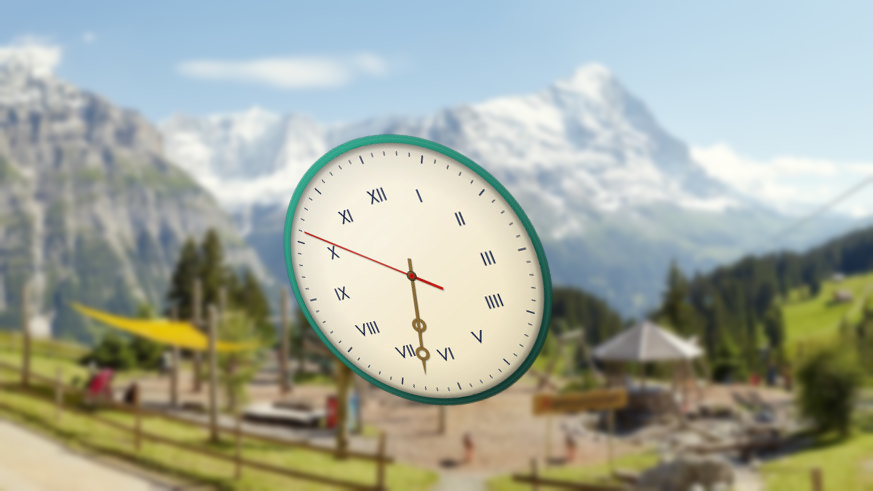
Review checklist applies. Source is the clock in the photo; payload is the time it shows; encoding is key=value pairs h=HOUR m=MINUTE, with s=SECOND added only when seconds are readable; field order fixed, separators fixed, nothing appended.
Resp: h=6 m=32 s=51
